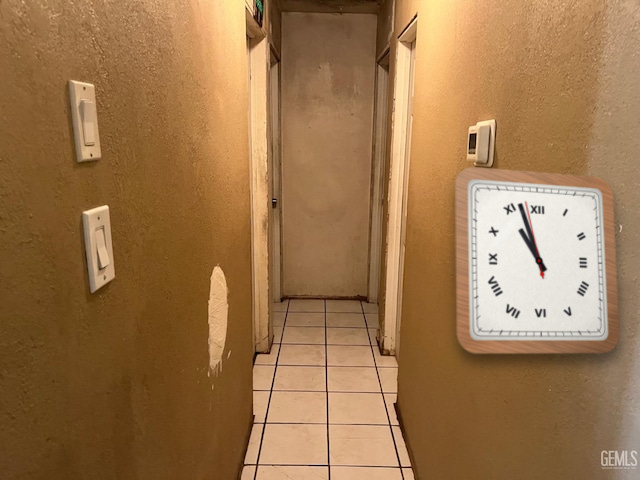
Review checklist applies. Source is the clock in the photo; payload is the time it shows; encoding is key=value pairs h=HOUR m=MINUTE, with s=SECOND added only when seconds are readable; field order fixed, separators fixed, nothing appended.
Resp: h=10 m=56 s=58
